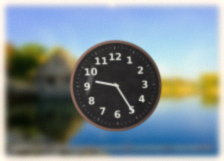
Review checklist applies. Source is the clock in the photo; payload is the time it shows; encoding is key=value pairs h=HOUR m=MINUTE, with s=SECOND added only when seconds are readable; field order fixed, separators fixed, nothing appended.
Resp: h=9 m=25
